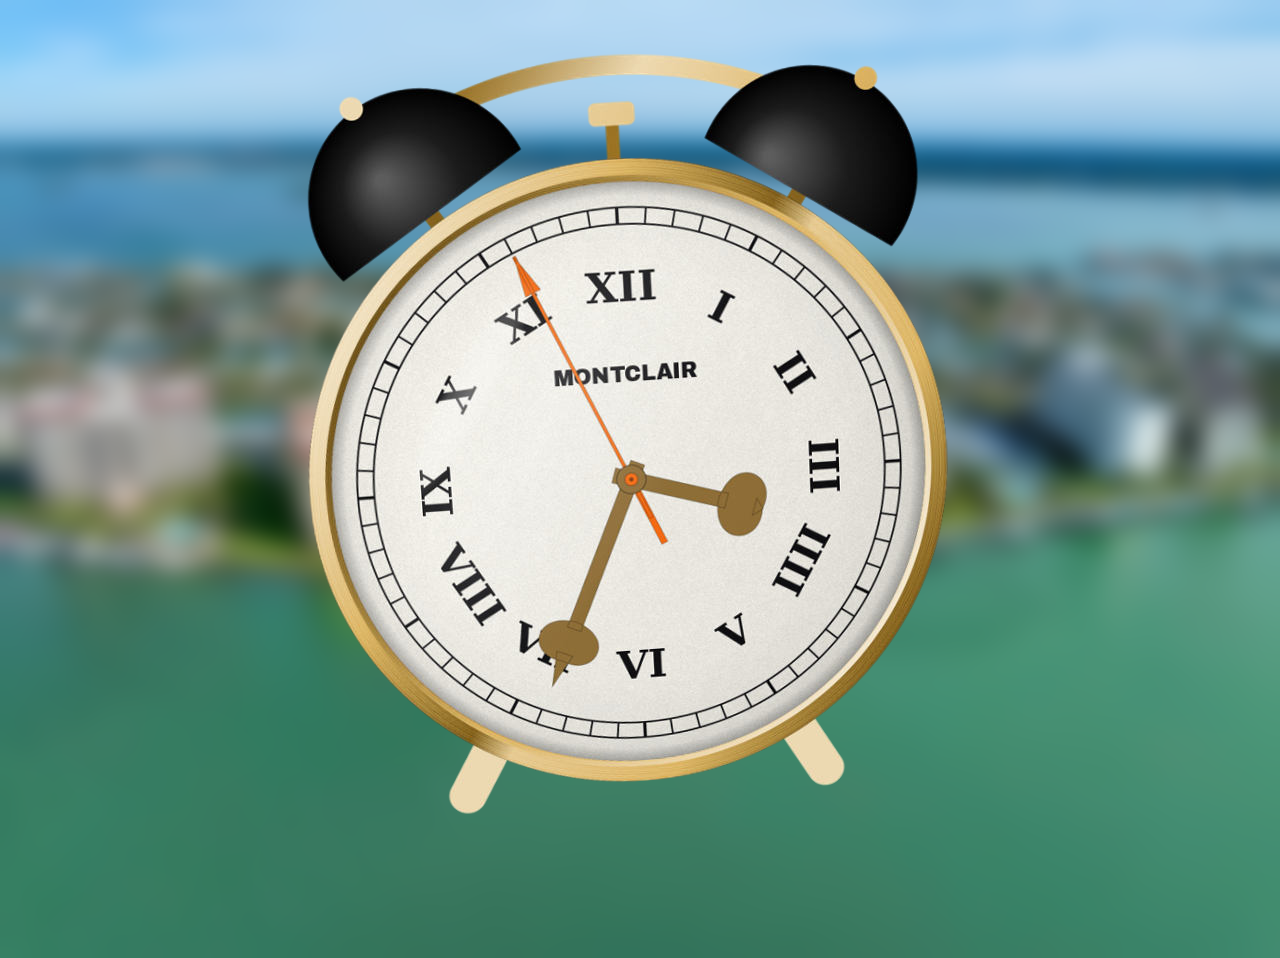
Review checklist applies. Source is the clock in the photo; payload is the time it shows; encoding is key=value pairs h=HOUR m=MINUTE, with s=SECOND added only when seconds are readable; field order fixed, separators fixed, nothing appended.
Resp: h=3 m=33 s=56
